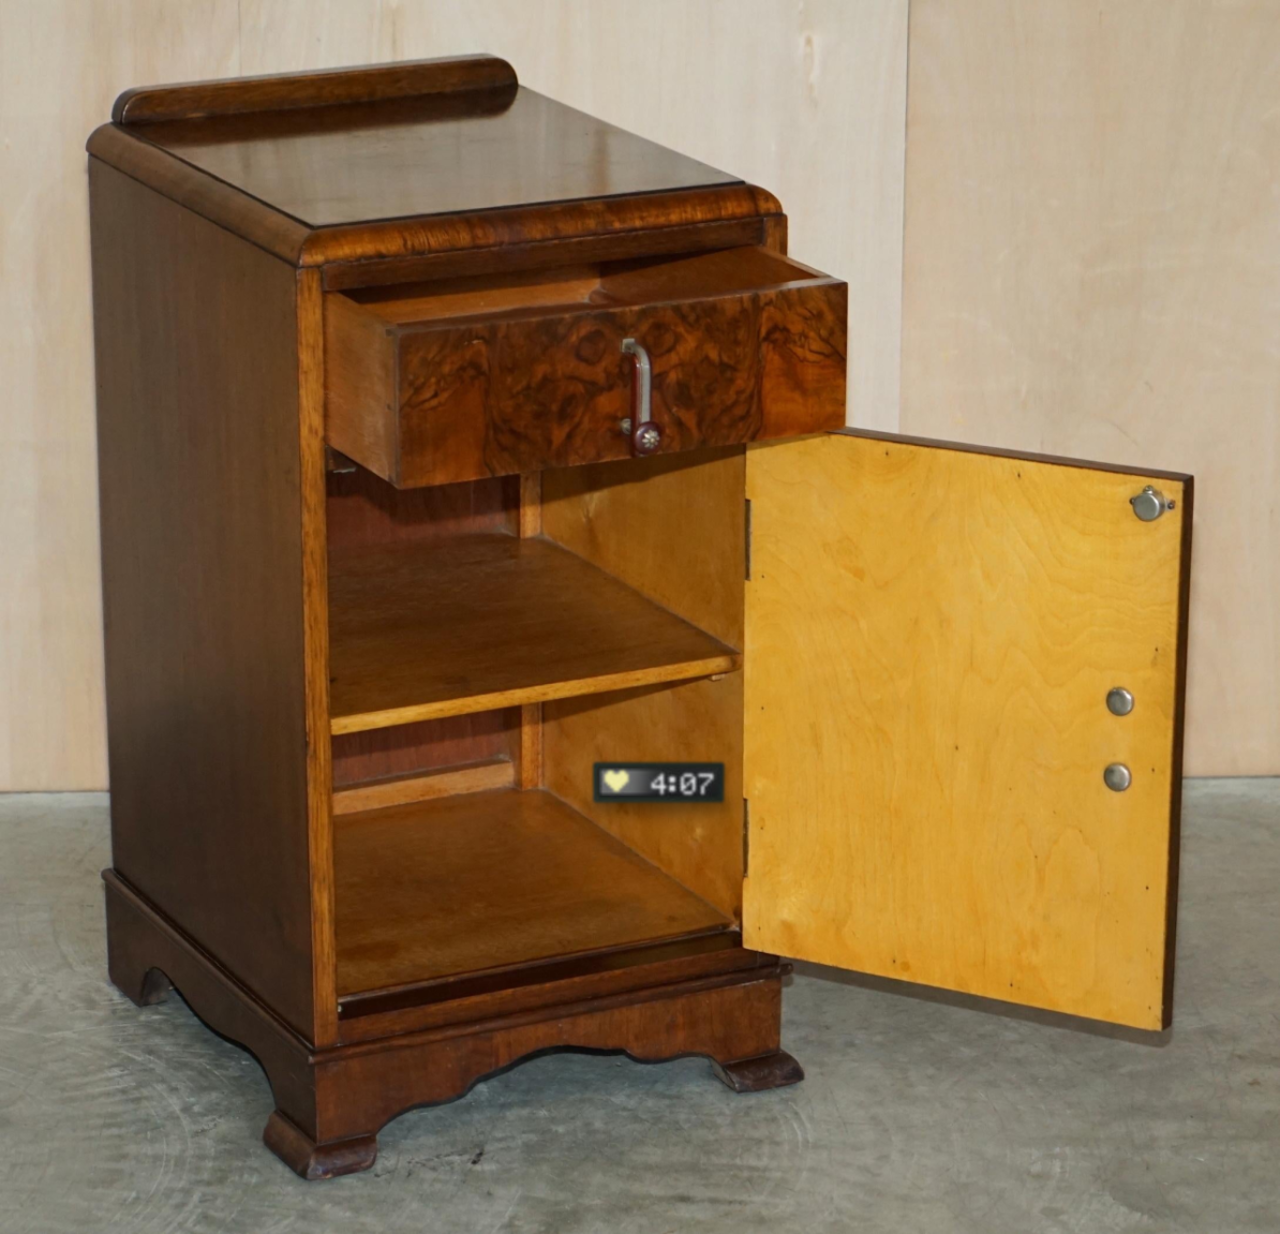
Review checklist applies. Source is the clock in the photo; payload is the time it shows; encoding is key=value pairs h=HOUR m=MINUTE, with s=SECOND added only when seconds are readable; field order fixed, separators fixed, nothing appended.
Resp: h=4 m=7
